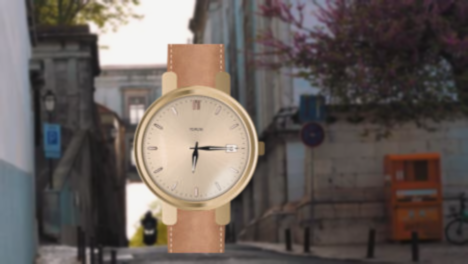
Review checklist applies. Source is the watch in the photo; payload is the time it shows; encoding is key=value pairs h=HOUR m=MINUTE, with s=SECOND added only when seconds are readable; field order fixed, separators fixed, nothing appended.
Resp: h=6 m=15
